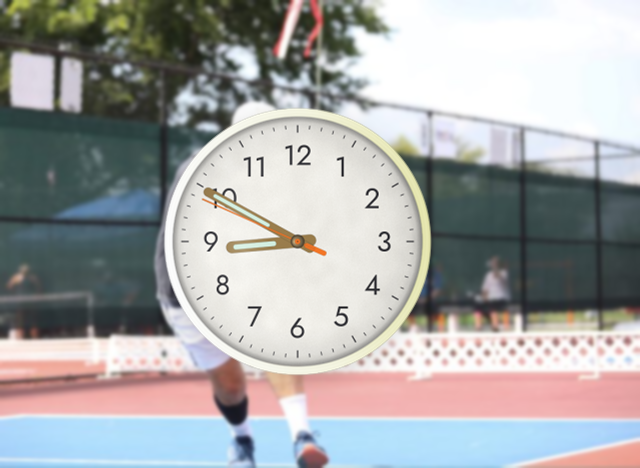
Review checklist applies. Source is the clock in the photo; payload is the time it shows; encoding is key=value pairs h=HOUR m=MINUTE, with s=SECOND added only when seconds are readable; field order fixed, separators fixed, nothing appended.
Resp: h=8 m=49 s=49
